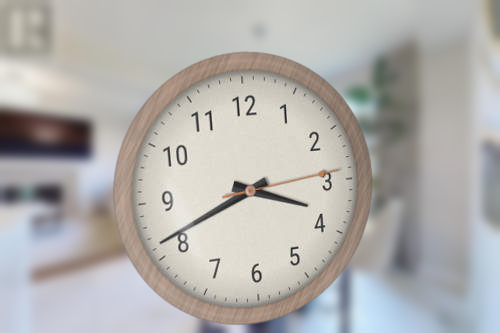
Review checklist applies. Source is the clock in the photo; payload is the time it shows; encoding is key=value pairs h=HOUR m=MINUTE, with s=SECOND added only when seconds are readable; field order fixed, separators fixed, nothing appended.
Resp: h=3 m=41 s=14
